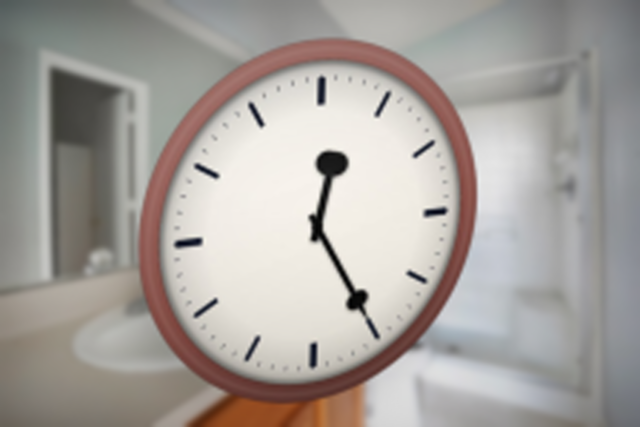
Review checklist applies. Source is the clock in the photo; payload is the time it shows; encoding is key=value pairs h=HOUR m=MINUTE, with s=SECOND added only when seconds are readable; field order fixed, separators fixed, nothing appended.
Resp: h=12 m=25
